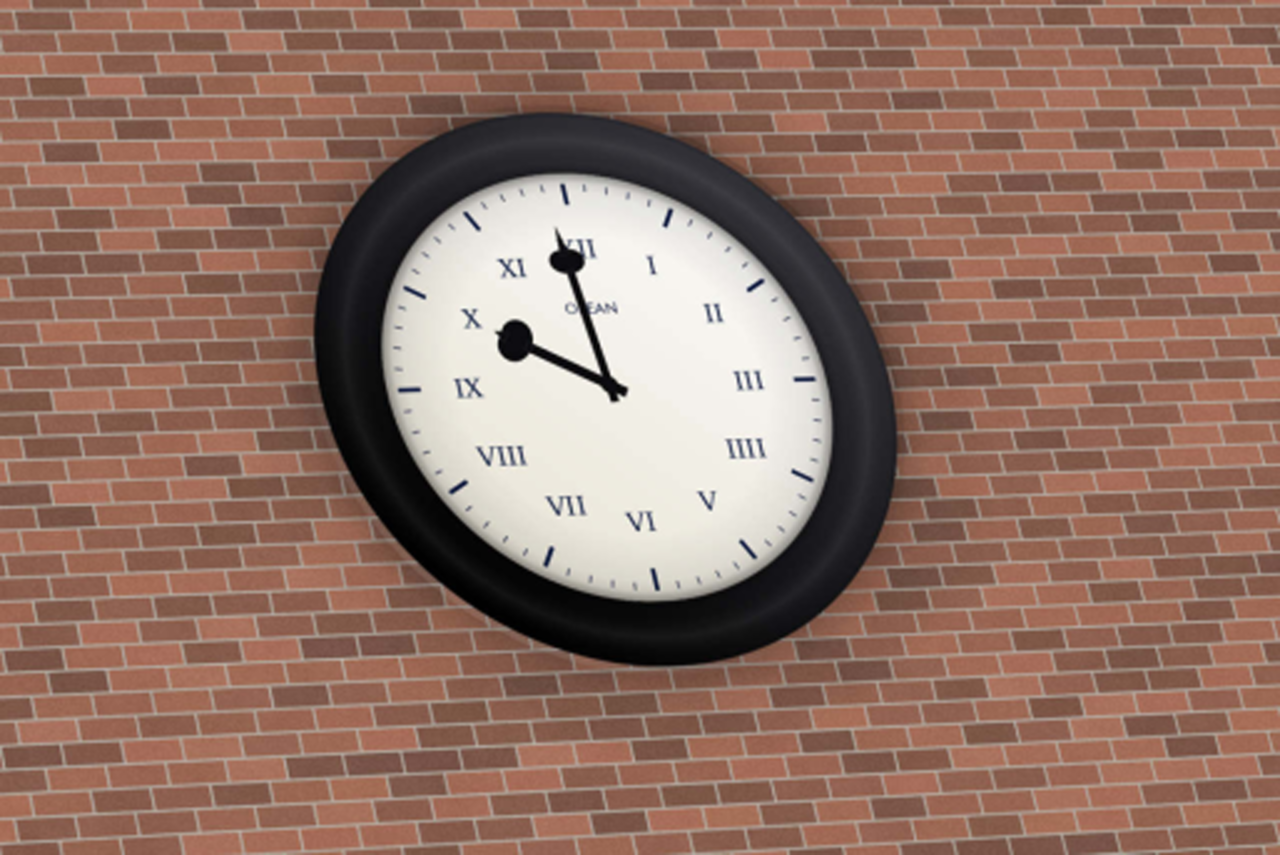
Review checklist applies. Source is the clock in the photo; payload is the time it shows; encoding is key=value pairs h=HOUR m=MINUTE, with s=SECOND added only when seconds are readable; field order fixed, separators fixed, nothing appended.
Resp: h=9 m=59
